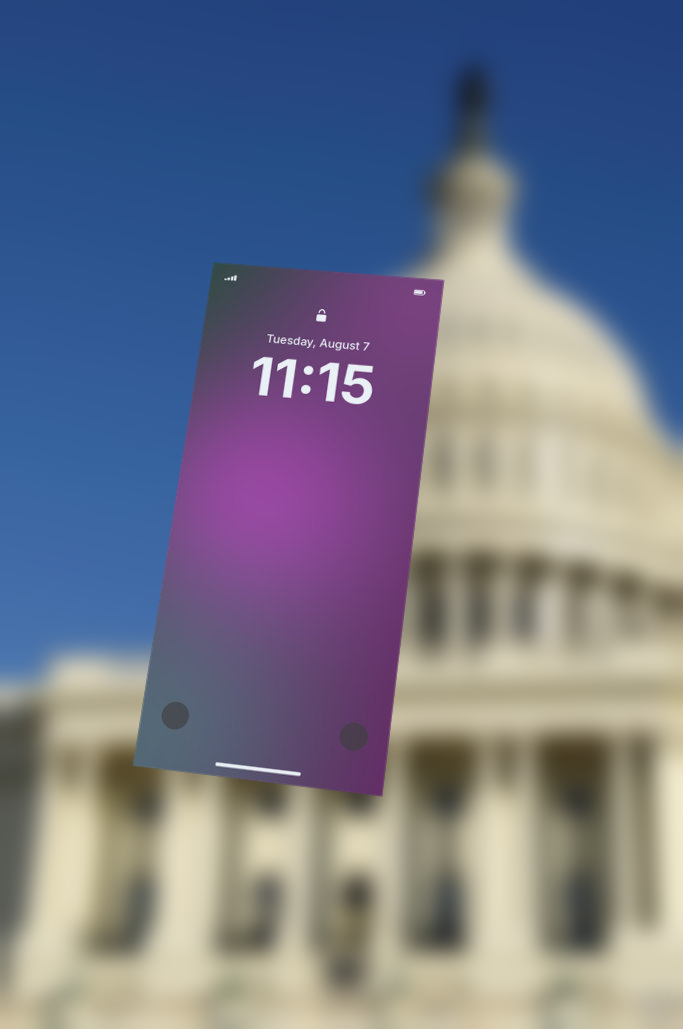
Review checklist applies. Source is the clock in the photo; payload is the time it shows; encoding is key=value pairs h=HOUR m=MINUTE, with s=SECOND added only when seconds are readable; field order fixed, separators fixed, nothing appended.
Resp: h=11 m=15
